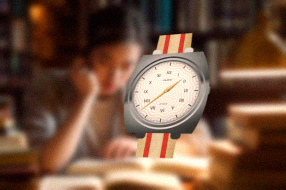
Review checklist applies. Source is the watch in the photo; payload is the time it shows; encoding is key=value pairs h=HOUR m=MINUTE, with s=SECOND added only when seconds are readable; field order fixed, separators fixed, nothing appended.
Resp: h=1 m=38
